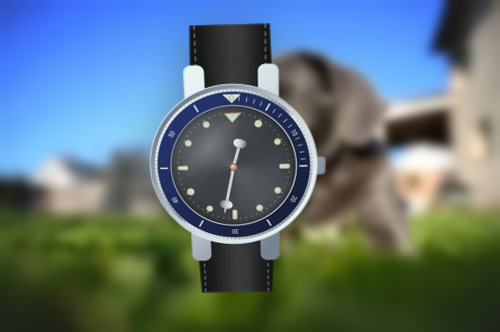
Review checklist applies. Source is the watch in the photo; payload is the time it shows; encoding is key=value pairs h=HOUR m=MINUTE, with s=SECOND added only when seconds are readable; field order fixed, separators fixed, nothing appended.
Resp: h=12 m=32
